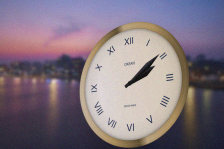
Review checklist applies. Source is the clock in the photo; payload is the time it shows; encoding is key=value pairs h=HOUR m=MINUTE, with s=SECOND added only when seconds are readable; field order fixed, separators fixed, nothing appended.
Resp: h=2 m=9
